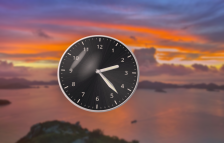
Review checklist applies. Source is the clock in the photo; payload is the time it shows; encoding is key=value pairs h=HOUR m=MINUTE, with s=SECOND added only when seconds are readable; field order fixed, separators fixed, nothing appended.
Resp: h=2 m=23
